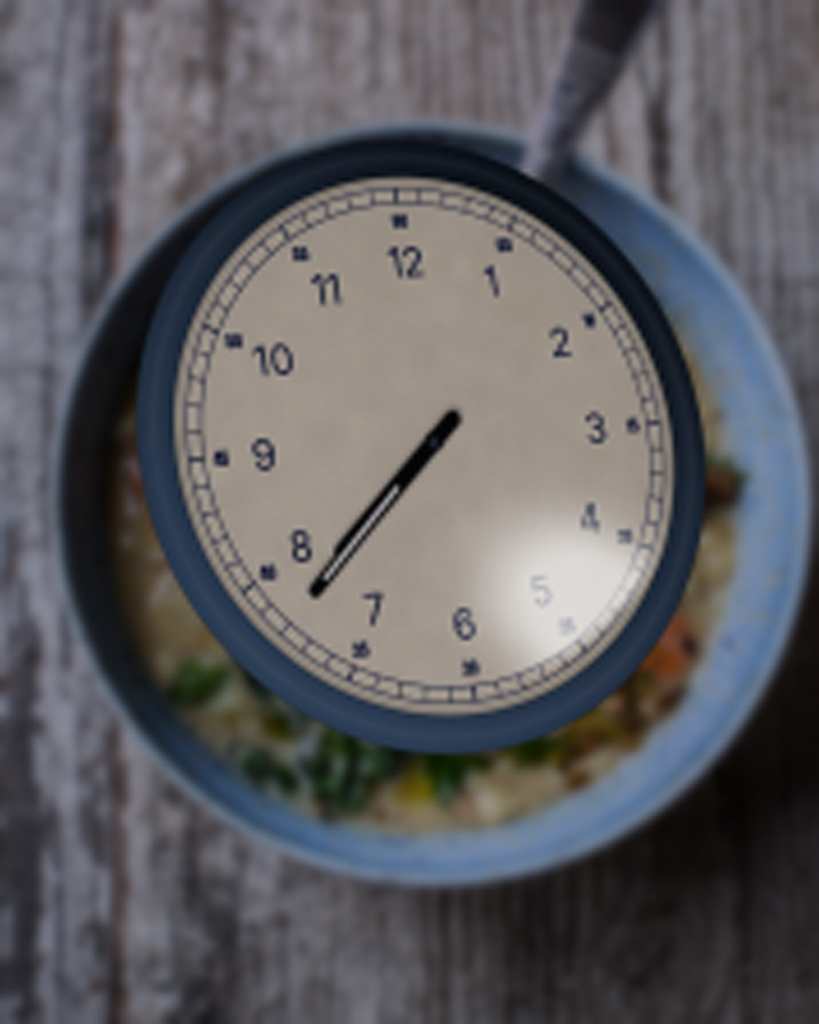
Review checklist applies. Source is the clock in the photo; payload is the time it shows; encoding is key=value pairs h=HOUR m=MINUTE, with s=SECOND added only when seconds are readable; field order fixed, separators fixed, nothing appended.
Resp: h=7 m=38
